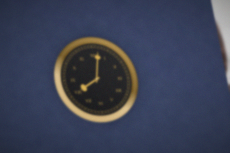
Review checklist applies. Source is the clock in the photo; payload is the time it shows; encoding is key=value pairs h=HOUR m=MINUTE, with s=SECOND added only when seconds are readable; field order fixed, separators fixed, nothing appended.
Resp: h=8 m=2
